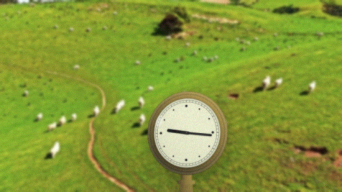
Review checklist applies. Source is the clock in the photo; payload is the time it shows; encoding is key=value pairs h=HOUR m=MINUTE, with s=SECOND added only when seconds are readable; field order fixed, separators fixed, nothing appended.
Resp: h=9 m=16
